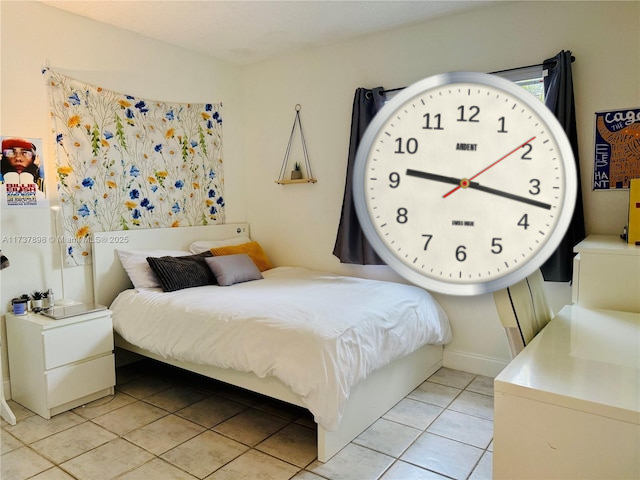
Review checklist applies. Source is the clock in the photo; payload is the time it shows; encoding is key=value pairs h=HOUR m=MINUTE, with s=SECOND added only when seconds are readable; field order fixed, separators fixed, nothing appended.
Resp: h=9 m=17 s=9
